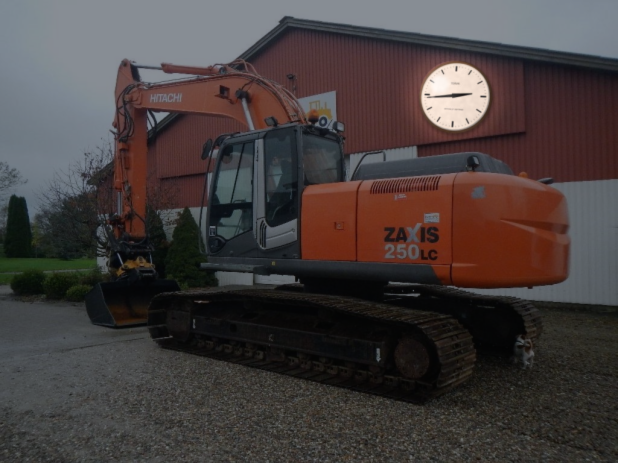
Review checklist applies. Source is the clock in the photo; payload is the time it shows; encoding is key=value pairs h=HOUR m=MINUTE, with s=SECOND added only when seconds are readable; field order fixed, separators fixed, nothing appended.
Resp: h=2 m=44
